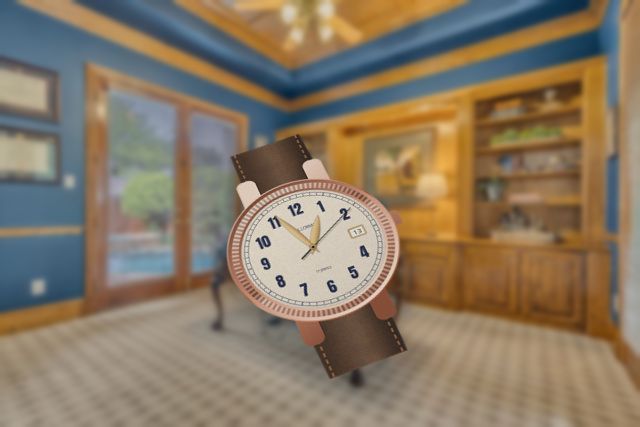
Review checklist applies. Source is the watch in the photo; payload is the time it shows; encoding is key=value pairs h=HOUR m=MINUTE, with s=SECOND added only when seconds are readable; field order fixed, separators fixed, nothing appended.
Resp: h=12 m=56 s=10
